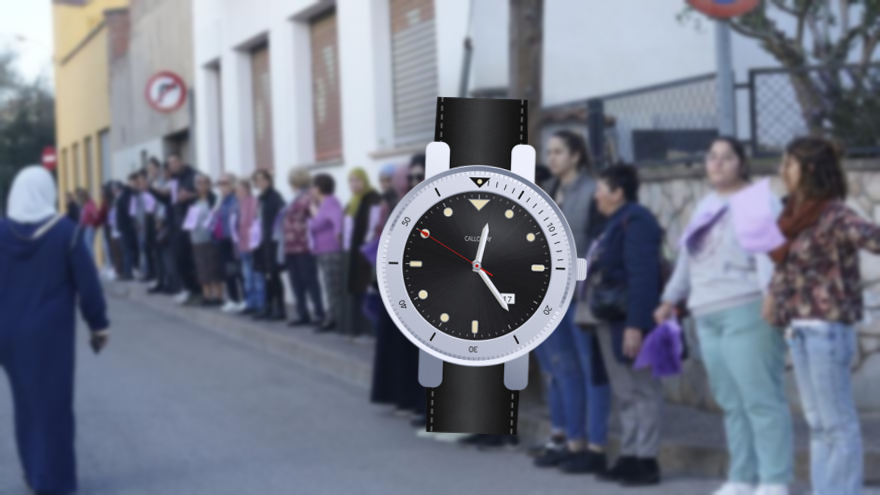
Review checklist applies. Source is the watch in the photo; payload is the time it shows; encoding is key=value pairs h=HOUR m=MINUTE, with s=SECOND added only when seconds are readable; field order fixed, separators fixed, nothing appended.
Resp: h=12 m=23 s=50
